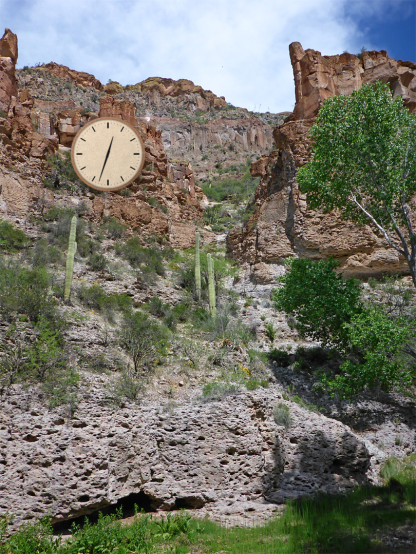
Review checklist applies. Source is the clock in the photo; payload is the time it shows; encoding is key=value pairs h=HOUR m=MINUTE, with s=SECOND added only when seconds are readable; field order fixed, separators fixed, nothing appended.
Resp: h=12 m=33
